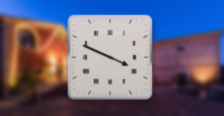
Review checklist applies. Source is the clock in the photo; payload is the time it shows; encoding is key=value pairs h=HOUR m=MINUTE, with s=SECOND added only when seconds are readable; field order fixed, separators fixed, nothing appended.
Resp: h=3 m=49
